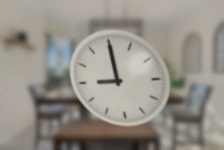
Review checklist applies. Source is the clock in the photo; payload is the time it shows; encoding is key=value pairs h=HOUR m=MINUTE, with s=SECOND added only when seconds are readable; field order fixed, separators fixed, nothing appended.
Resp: h=9 m=0
